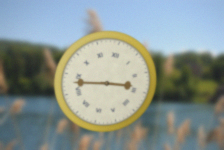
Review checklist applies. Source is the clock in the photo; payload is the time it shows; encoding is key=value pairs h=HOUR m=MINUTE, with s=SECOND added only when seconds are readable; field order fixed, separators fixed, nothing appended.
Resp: h=2 m=43
